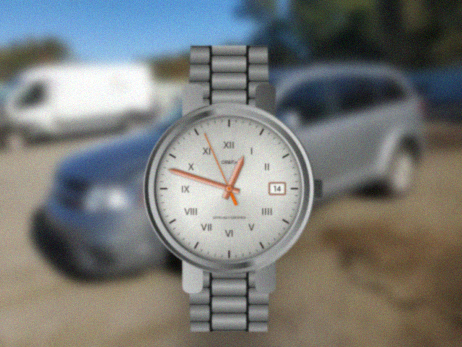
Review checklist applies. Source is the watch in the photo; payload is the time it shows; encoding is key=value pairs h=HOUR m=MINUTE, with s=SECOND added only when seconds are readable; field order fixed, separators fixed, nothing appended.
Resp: h=12 m=47 s=56
